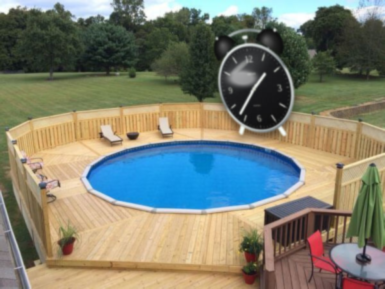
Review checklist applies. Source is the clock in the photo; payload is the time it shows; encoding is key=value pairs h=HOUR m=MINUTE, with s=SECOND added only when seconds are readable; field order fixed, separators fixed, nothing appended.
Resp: h=1 m=37
